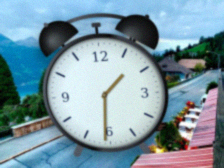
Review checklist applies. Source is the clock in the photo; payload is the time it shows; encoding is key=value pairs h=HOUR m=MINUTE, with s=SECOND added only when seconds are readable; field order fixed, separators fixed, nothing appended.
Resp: h=1 m=31
